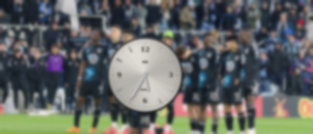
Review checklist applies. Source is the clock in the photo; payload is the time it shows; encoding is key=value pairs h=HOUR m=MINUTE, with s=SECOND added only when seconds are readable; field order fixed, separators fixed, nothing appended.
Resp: h=5 m=35
